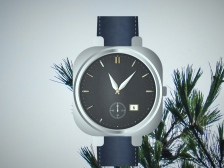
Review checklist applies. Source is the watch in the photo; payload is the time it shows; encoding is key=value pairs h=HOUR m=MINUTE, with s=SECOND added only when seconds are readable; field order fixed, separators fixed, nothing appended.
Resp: h=11 m=7
